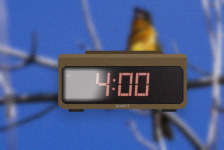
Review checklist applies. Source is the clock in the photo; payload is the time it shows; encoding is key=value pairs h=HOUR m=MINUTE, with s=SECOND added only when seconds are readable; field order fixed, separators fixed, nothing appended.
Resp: h=4 m=0
